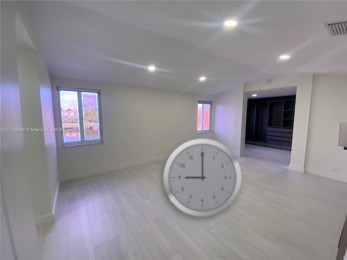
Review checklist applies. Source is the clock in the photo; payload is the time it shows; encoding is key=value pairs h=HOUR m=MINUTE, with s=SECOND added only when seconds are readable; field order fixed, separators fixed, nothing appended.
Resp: h=9 m=0
